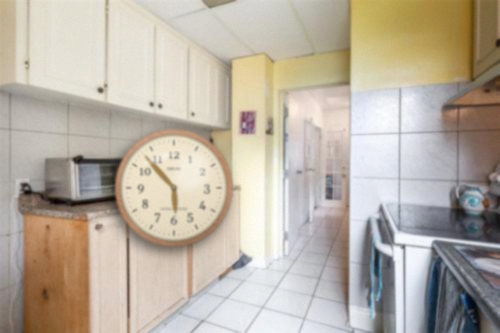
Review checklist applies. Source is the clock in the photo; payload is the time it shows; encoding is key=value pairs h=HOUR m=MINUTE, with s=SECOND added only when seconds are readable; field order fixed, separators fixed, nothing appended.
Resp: h=5 m=53
